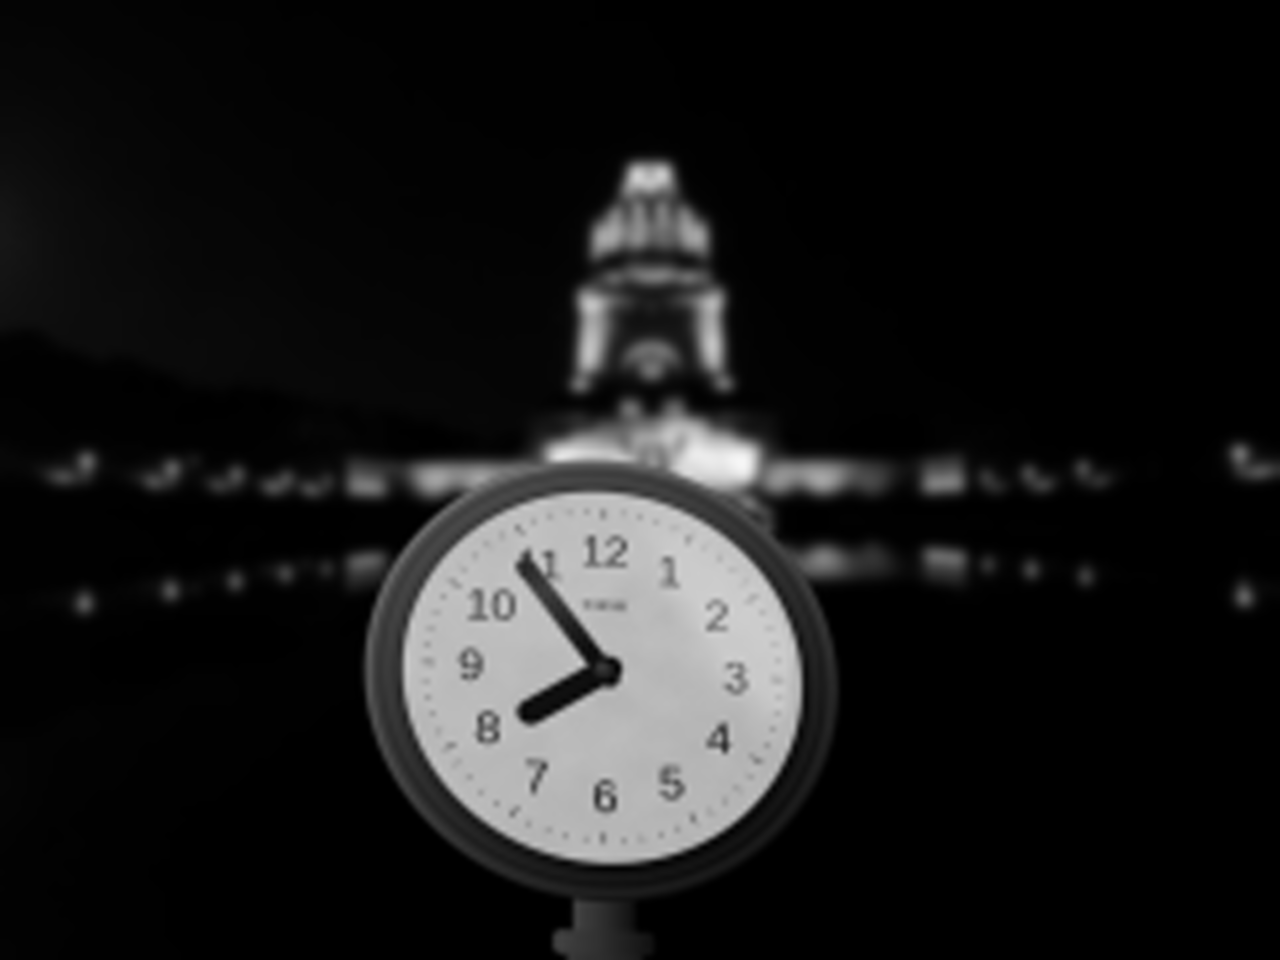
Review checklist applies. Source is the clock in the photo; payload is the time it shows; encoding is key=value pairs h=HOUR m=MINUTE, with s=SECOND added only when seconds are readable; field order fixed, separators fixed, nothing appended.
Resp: h=7 m=54
